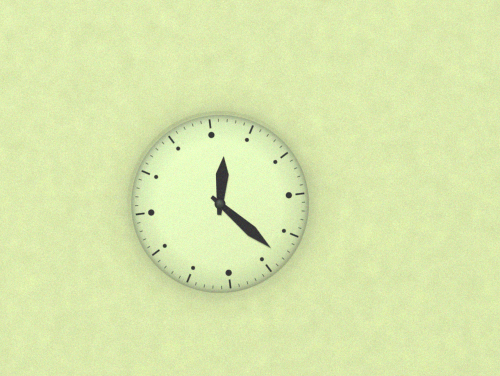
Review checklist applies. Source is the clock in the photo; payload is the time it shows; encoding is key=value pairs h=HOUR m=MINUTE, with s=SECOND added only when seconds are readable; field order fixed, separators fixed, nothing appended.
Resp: h=12 m=23
